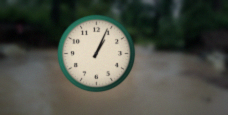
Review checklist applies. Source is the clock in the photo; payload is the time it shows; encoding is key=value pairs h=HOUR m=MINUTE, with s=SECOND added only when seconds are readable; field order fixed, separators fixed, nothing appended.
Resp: h=1 m=4
